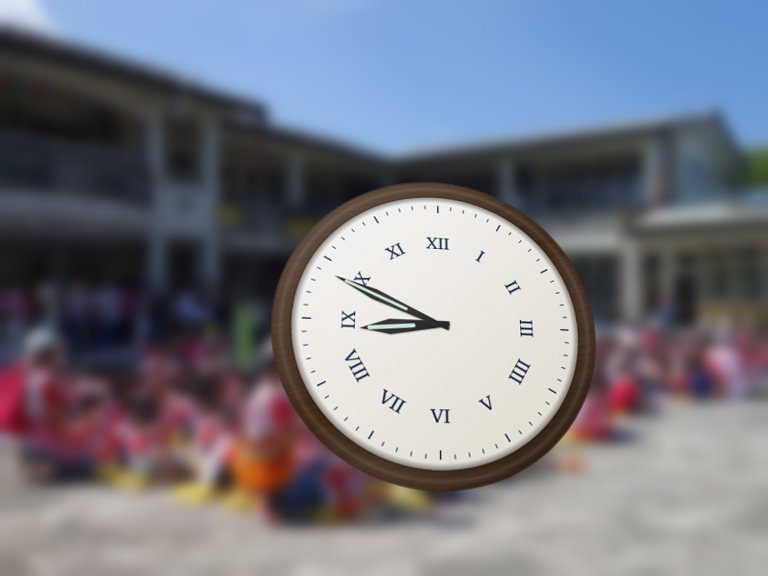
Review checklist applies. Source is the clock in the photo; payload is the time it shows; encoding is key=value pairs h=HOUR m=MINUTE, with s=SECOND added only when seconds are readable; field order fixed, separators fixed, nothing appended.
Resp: h=8 m=49
